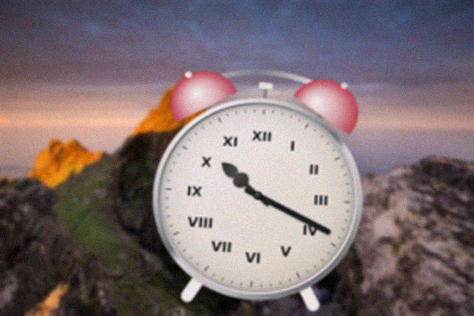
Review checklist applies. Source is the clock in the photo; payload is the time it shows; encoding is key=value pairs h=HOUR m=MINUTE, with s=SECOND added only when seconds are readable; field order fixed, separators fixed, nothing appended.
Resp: h=10 m=19
